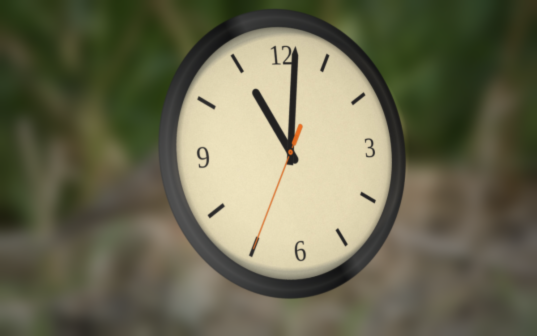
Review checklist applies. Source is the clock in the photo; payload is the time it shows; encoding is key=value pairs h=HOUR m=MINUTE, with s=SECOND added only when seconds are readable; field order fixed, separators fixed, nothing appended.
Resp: h=11 m=1 s=35
